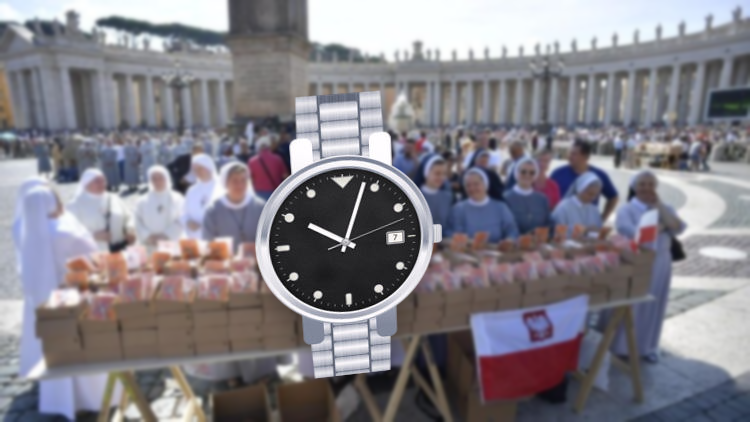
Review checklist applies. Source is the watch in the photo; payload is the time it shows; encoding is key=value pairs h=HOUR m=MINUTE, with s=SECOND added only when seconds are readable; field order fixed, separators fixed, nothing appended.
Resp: h=10 m=3 s=12
